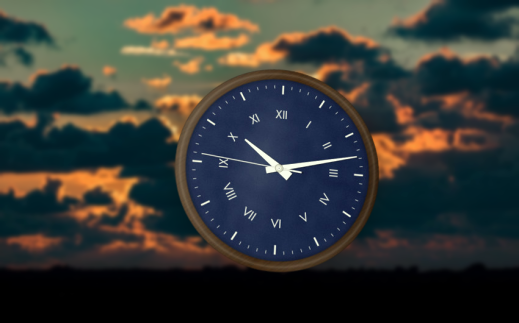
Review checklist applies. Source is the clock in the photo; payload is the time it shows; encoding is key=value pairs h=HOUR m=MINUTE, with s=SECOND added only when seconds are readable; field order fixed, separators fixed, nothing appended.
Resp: h=10 m=12 s=46
